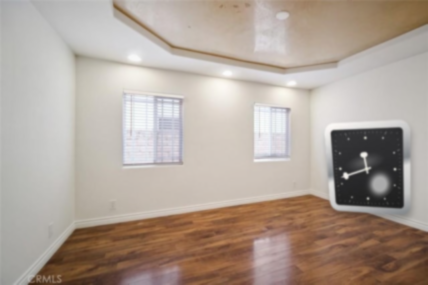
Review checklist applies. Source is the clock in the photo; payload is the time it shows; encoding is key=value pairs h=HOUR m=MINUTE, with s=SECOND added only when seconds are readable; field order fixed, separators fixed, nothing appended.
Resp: h=11 m=42
